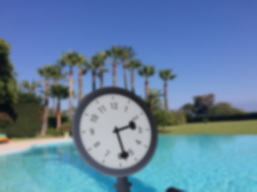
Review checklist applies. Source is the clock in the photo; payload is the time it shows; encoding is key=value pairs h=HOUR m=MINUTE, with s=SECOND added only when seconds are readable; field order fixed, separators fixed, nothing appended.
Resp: h=2 m=28
